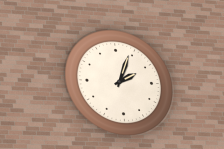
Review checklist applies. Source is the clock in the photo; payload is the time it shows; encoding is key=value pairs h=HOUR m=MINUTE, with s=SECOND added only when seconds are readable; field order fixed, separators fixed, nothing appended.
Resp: h=2 m=4
